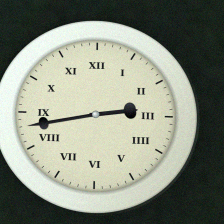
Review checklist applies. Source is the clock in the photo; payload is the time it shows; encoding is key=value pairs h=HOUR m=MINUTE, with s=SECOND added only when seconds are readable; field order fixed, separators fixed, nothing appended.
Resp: h=2 m=43
